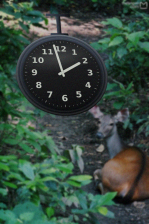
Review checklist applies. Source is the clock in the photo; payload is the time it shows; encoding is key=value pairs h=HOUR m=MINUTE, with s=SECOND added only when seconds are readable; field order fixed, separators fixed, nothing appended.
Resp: h=1 m=58
